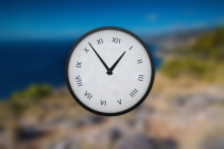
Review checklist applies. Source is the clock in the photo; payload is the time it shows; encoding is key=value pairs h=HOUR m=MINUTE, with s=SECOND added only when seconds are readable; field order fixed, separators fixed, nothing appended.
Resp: h=12 m=52
